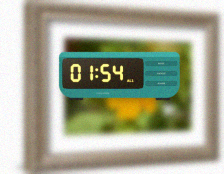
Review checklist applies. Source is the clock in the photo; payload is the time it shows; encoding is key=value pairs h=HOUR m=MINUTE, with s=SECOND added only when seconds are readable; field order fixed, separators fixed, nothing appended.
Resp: h=1 m=54
